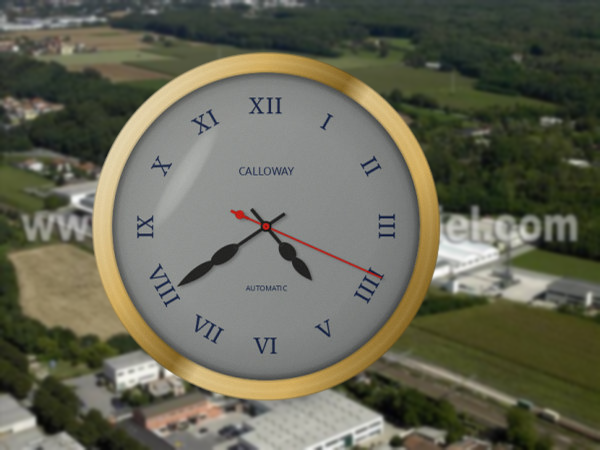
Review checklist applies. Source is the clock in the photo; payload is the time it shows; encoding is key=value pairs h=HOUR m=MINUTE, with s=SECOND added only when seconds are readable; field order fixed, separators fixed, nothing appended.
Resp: h=4 m=39 s=19
